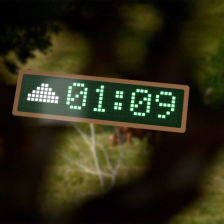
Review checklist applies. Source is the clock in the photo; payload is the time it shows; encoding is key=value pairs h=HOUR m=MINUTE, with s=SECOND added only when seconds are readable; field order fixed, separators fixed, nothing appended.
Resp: h=1 m=9
